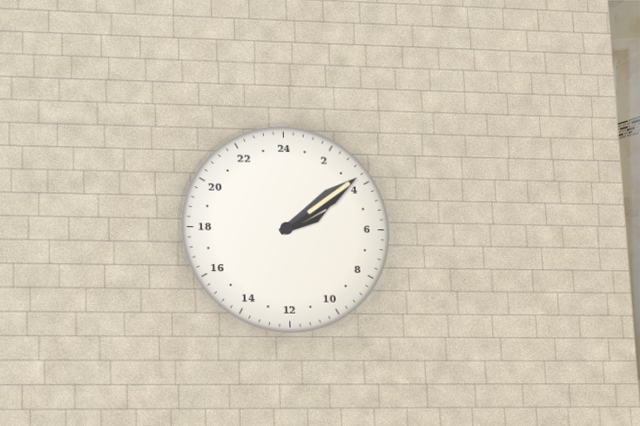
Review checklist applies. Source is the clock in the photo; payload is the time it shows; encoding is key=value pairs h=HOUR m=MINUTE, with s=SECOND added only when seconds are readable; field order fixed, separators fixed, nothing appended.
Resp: h=4 m=9
